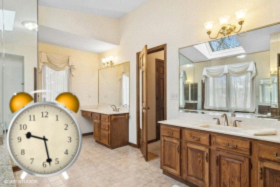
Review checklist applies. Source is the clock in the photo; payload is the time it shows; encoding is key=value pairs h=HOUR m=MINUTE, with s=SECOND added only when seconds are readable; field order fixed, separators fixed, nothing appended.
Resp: h=9 m=28
